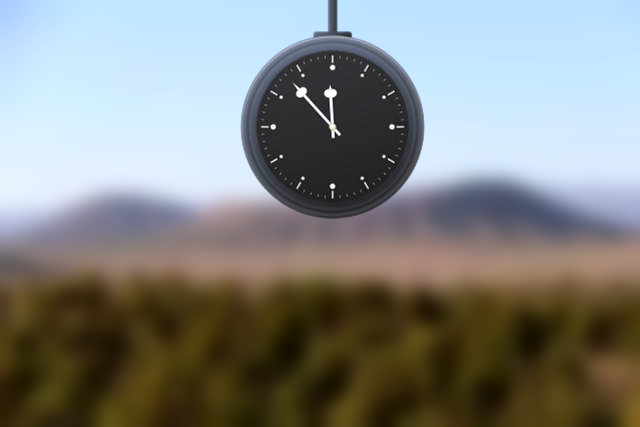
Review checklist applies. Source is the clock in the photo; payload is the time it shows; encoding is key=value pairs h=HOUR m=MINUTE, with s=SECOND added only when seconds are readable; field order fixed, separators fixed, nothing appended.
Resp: h=11 m=53
